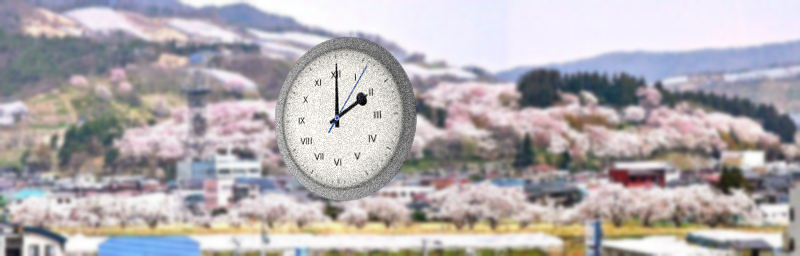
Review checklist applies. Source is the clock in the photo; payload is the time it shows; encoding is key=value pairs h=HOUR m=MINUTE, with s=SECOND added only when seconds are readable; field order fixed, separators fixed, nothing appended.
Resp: h=2 m=0 s=6
